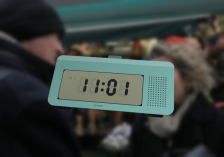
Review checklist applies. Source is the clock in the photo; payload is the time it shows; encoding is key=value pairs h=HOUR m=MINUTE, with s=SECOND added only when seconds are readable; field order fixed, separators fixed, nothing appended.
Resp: h=11 m=1
